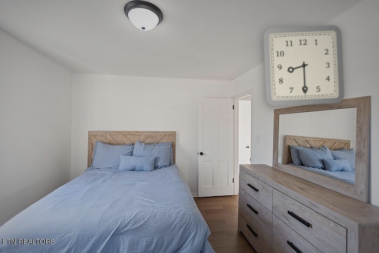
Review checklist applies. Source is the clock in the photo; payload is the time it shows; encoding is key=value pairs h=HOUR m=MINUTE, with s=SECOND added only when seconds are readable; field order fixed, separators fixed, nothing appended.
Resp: h=8 m=30
